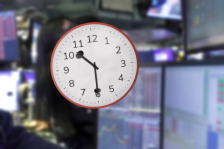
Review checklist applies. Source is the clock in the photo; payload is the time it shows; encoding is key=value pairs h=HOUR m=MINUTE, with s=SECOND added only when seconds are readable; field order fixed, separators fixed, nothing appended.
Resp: h=10 m=30
